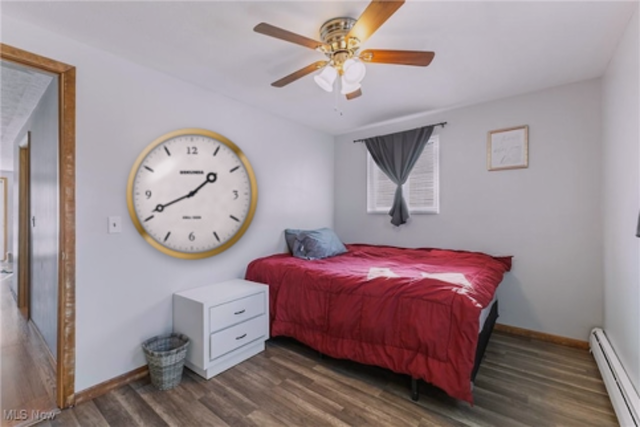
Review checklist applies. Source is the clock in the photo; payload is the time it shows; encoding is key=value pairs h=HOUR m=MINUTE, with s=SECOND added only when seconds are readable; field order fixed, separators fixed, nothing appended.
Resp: h=1 m=41
